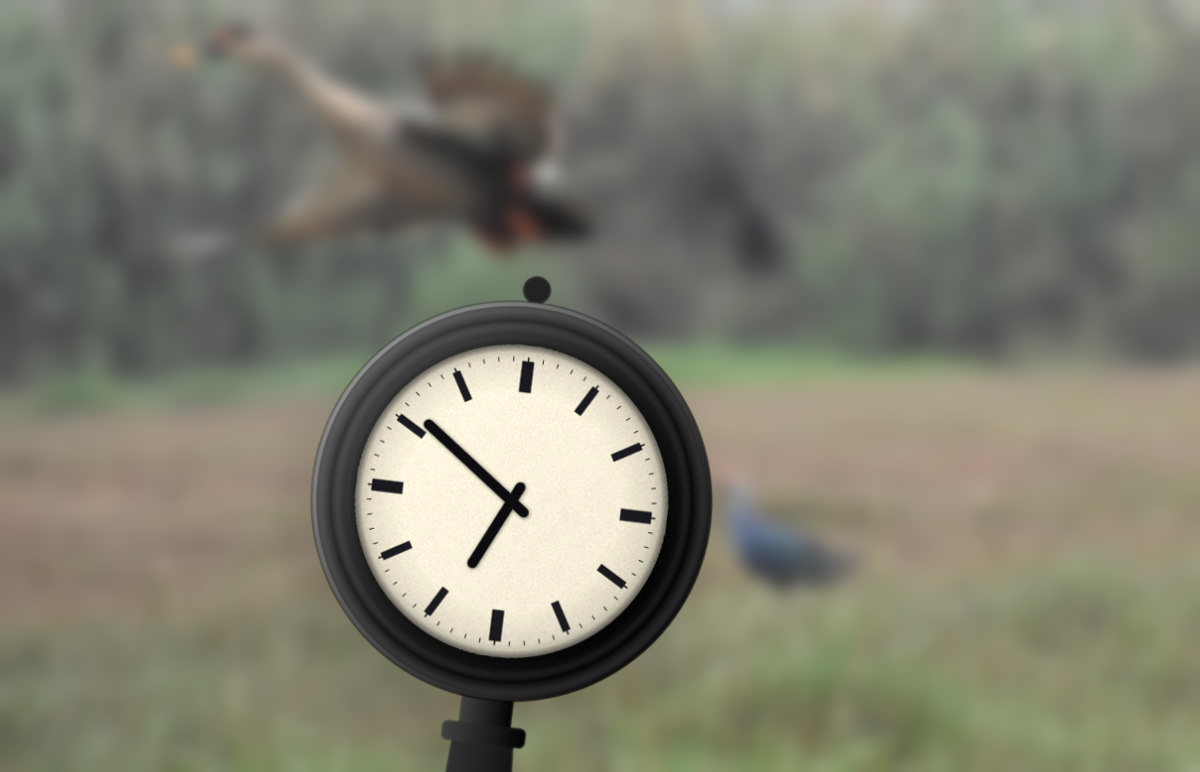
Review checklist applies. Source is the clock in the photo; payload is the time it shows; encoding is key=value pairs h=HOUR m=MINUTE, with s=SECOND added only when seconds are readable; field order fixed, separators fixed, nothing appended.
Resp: h=6 m=51
